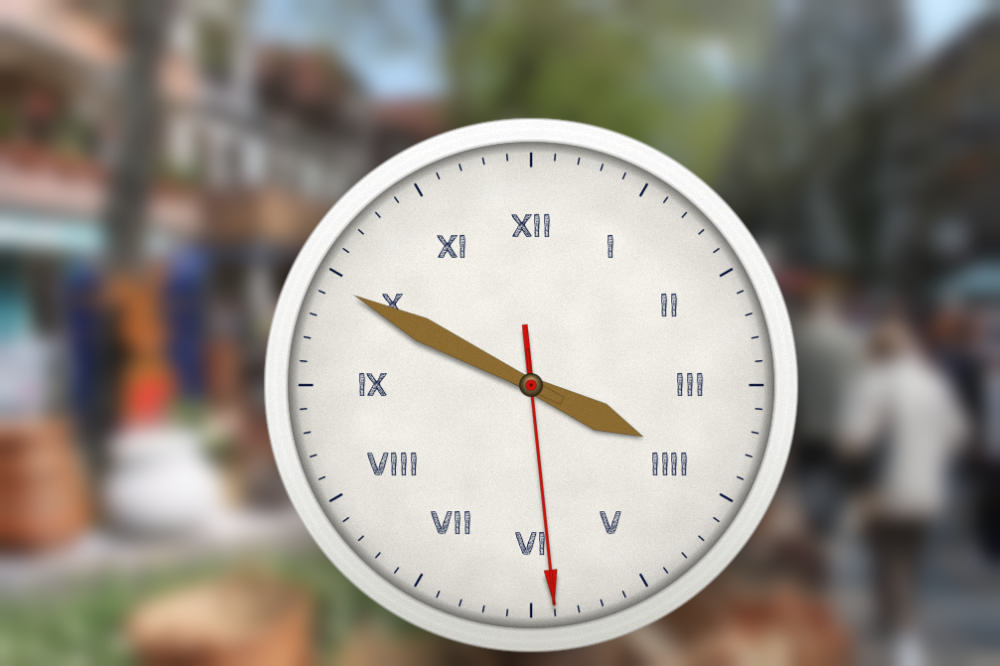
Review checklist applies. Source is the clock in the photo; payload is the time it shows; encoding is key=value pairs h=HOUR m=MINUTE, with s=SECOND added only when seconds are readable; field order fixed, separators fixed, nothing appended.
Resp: h=3 m=49 s=29
